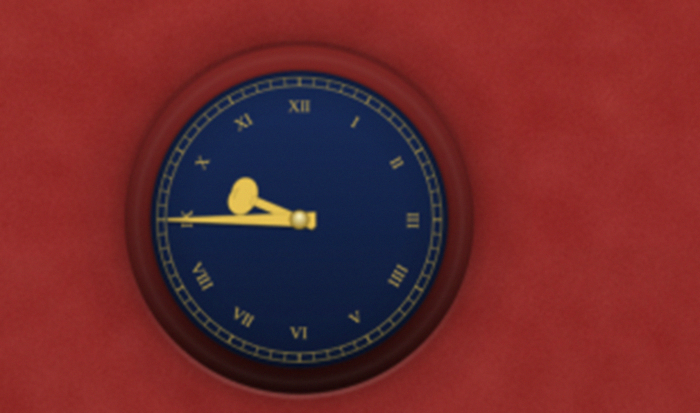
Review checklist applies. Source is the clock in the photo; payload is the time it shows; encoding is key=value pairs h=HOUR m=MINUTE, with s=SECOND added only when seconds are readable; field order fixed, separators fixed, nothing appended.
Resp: h=9 m=45
